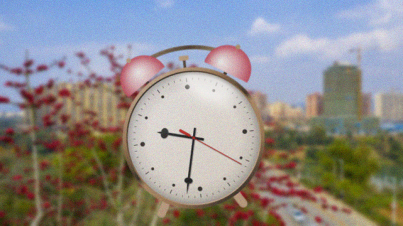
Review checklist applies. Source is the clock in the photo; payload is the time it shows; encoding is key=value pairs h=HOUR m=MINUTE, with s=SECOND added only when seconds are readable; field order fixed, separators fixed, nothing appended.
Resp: h=9 m=32 s=21
